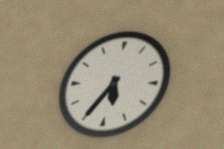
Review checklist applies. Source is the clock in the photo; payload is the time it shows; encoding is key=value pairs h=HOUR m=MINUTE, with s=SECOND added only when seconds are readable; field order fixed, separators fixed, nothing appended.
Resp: h=5 m=35
